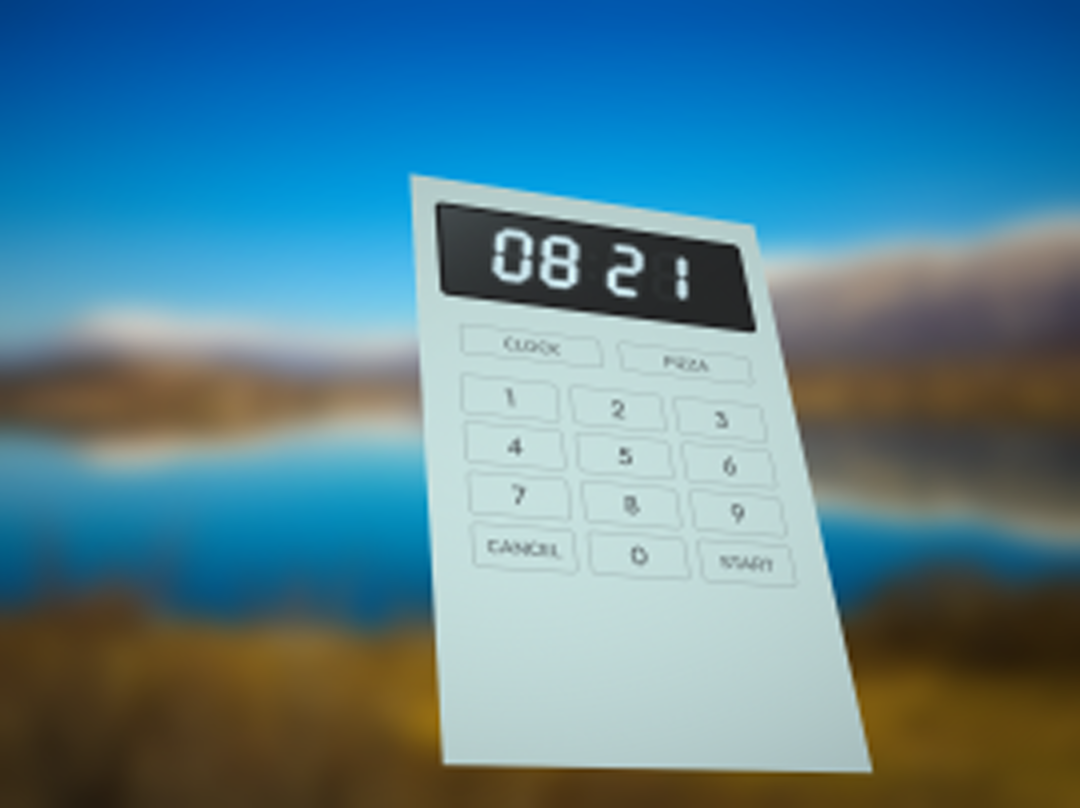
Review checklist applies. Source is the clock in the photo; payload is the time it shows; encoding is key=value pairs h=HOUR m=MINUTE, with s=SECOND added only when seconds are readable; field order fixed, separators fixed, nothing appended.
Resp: h=8 m=21
